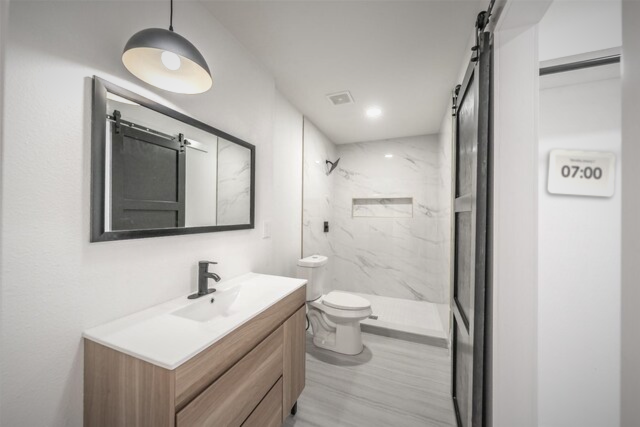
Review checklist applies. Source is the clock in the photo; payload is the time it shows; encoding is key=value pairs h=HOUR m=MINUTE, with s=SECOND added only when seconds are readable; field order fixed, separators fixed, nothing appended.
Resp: h=7 m=0
